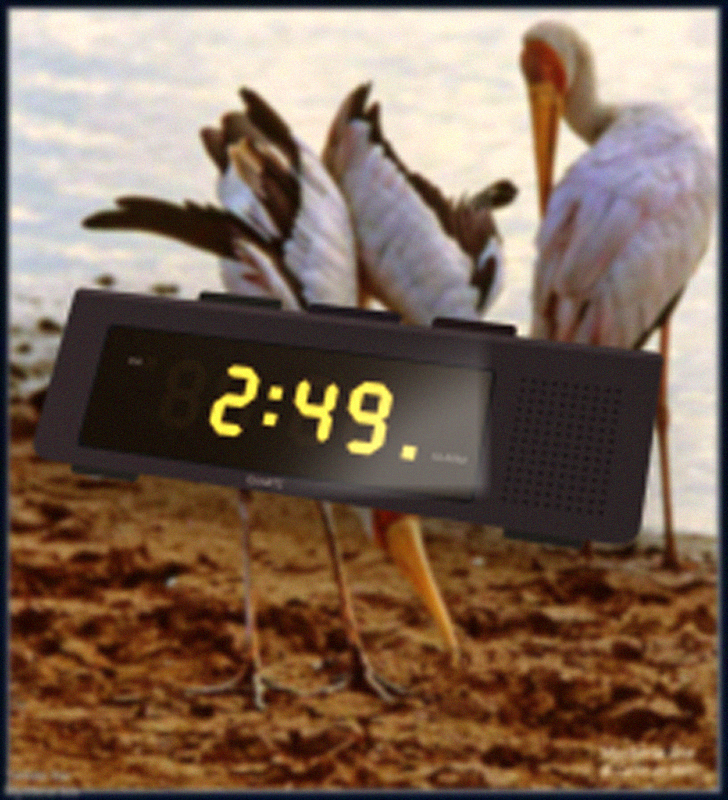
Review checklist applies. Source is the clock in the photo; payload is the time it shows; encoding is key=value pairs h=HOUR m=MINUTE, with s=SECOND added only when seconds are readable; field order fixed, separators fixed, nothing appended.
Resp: h=2 m=49
